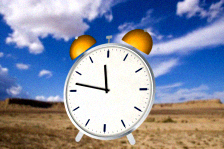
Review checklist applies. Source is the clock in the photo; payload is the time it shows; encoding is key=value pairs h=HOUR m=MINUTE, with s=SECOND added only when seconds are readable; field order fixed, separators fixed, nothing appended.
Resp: h=11 m=47
